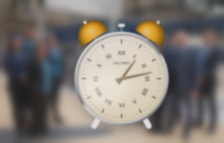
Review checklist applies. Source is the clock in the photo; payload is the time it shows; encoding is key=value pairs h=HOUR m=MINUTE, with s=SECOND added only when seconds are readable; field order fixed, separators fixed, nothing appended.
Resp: h=1 m=13
